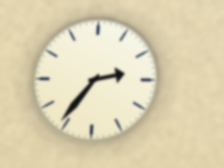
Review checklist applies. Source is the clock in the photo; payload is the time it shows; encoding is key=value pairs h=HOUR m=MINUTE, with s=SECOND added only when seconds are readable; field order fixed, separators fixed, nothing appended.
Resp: h=2 m=36
